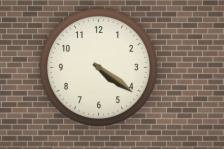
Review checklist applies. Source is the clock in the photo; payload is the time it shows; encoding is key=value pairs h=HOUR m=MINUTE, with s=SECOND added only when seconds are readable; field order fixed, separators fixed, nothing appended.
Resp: h=4 m=21
